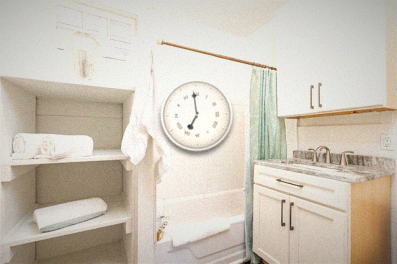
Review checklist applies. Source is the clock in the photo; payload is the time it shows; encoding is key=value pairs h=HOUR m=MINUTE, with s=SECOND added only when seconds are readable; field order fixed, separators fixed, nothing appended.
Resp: h=6 m=59
